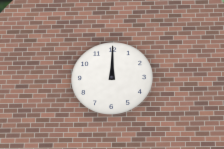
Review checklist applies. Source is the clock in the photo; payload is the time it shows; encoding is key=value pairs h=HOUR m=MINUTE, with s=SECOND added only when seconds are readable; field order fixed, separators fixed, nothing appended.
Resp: h=12 m=0
